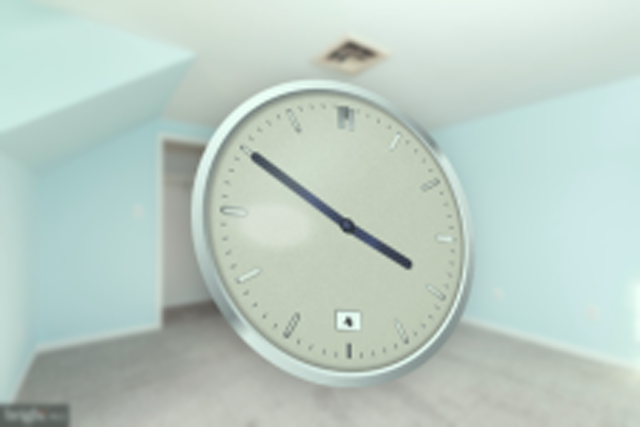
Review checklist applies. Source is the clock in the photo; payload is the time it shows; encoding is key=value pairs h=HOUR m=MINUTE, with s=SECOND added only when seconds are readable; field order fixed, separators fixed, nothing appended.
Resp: h=3 m=50
